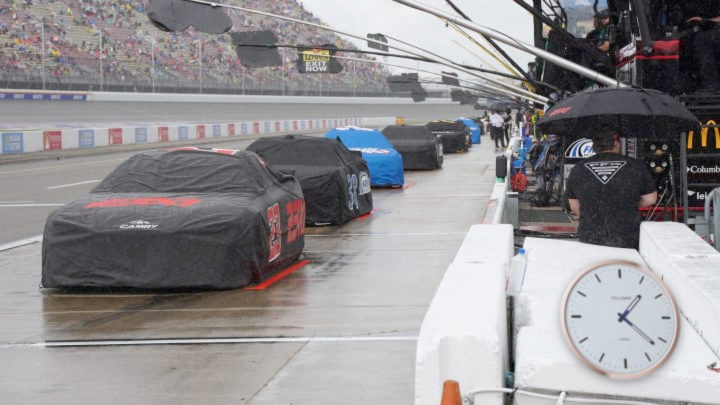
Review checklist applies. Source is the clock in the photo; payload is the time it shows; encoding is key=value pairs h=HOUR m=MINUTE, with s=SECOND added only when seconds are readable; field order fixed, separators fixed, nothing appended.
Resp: h=1 m=22
